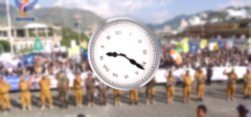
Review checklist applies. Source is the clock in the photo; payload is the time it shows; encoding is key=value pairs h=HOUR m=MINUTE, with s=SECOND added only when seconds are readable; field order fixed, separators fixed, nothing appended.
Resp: h=9 m=22
